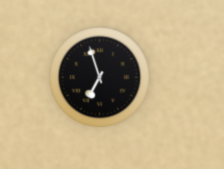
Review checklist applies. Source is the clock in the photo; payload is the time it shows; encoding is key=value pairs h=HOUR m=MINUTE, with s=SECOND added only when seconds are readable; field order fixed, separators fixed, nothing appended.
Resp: h=6 m=57
